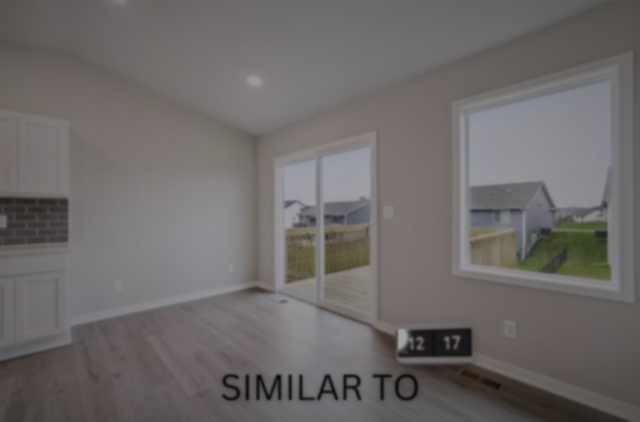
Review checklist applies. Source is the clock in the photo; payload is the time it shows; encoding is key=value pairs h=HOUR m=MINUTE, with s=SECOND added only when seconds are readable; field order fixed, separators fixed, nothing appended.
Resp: h=12 m=17
